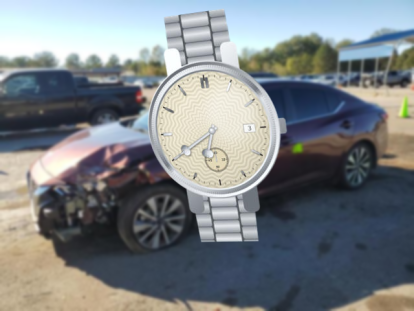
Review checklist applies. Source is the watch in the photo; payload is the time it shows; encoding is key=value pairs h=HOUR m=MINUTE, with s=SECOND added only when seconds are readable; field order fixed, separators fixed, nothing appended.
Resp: h=6 m=40
